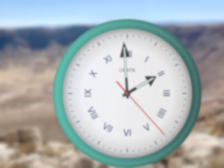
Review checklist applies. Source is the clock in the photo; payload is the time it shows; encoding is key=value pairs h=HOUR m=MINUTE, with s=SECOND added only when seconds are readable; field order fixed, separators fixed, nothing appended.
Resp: h=1 m=59 s=23
